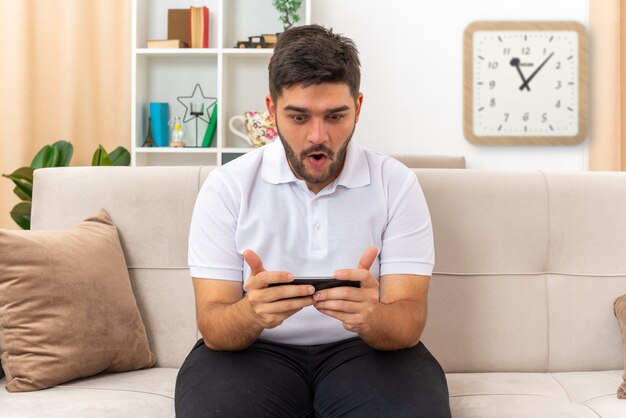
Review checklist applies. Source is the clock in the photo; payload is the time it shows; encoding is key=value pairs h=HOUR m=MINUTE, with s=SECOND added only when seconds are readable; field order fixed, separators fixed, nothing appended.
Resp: h=11 m=7
